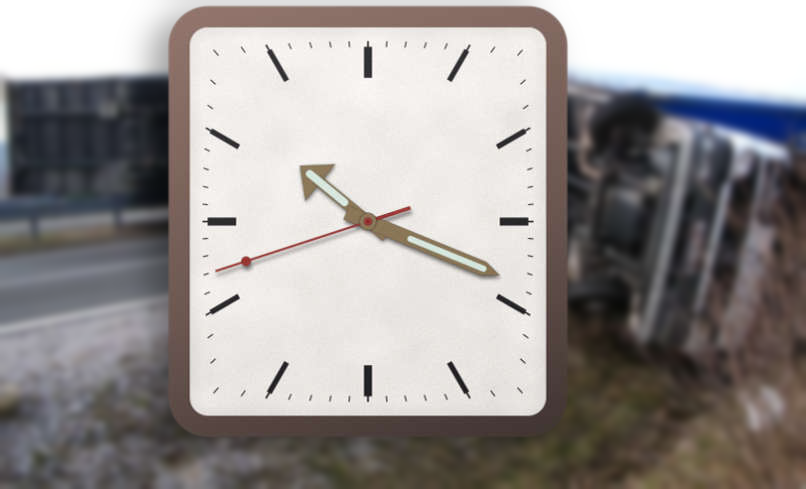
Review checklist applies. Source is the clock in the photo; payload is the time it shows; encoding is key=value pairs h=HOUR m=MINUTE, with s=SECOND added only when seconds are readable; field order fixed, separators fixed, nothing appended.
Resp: h=10 m=18 s=42
